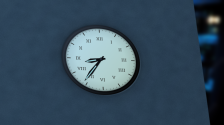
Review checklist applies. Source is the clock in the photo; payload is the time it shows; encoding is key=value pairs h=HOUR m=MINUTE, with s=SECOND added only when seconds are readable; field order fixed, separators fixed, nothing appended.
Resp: h=8 m=36
